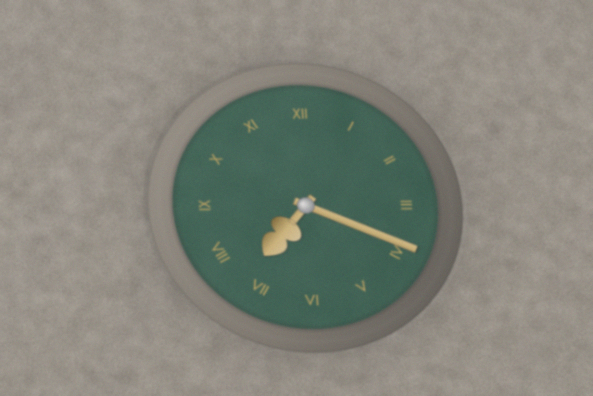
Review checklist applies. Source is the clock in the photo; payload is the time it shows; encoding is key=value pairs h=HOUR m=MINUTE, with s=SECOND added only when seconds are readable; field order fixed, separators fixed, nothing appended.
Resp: h=7 m=19
